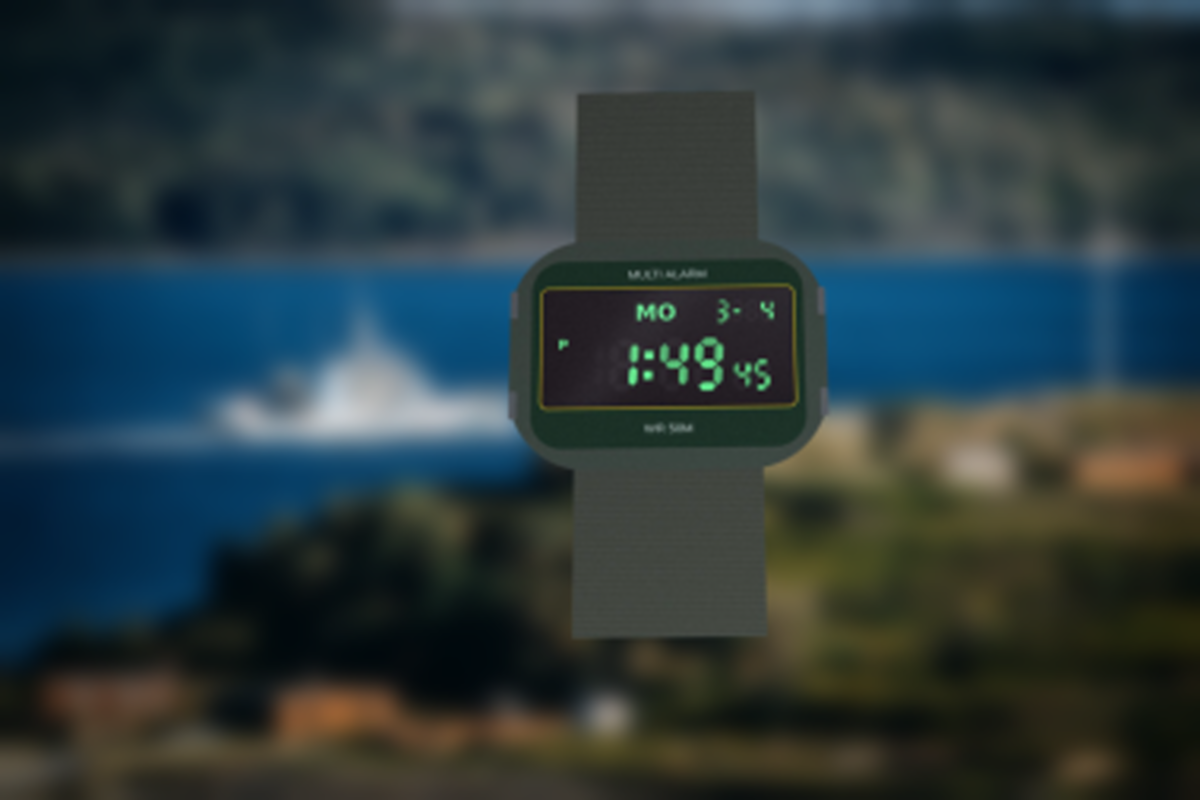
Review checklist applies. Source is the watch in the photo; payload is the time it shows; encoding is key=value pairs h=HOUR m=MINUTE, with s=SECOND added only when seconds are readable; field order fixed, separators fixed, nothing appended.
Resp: h=1 m=49 s=45
